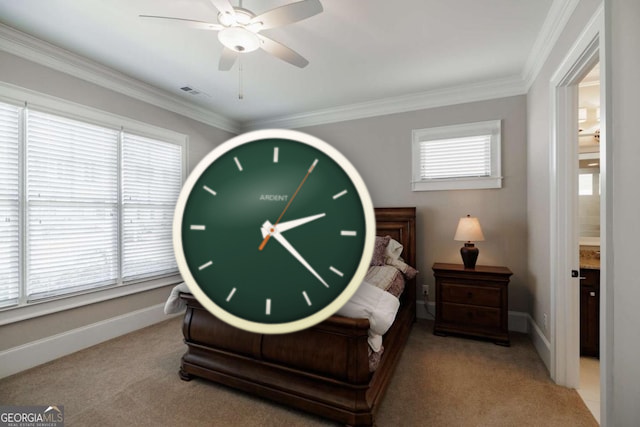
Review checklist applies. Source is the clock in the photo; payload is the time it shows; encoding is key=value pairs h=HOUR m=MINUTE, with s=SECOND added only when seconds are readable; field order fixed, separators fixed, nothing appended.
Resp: h=2 m=22 s=5
